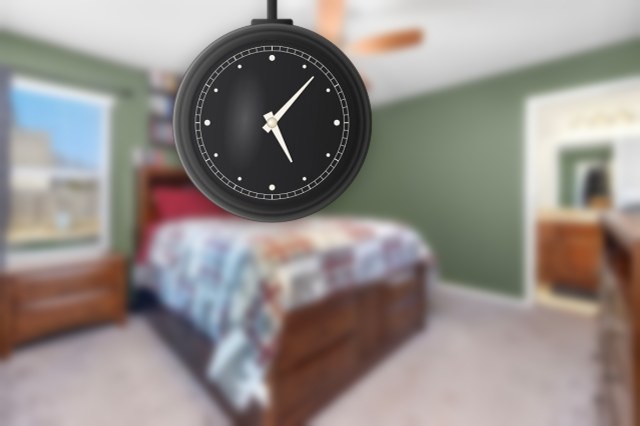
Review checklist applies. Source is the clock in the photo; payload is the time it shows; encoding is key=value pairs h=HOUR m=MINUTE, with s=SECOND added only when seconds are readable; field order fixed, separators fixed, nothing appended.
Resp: h=5 m=7
